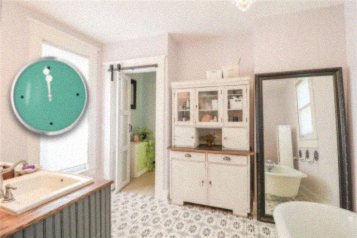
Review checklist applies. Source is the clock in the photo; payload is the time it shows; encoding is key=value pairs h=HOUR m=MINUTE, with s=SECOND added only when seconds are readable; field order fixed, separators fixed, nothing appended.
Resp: h=11 m=59
